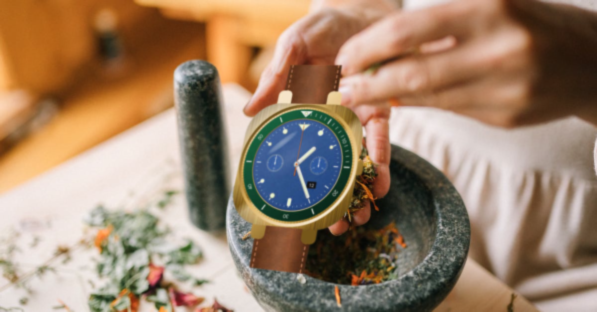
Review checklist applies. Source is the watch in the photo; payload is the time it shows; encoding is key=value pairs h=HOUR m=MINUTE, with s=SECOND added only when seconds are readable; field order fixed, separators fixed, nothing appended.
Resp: h=1 m=25
